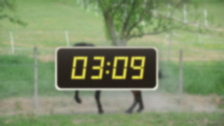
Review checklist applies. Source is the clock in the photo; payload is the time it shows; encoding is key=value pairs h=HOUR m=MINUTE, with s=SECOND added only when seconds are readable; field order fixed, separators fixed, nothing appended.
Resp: h=3 m=9
